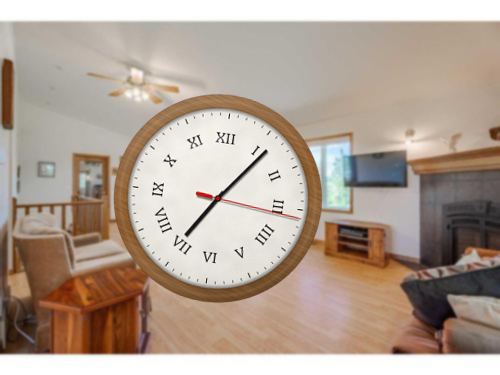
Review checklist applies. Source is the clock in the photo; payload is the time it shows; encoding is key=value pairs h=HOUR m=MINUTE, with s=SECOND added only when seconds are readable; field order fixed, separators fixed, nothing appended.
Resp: h=7 m=6 s=16
